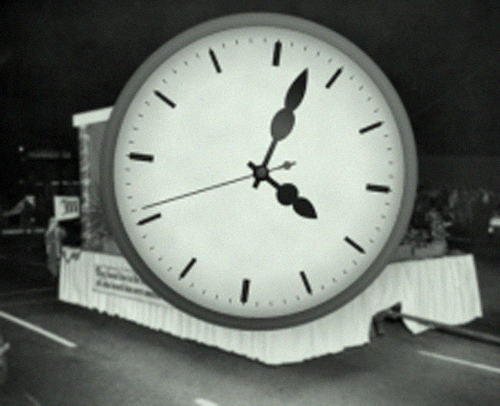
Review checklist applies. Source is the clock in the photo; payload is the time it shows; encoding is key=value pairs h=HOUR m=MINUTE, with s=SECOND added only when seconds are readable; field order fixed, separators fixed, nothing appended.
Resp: h=4 m=2 s=41
